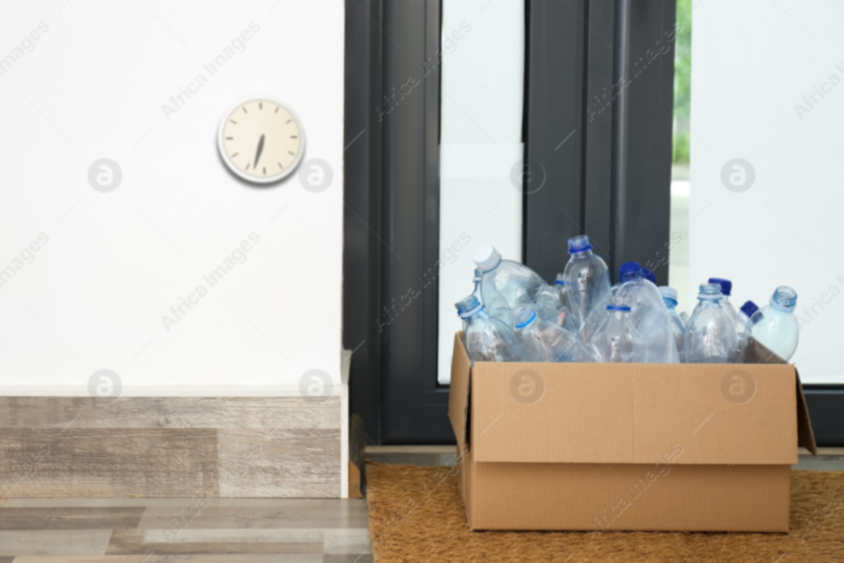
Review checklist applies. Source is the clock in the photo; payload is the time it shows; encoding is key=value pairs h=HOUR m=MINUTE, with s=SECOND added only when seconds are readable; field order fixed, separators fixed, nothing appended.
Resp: h=6 m=33
